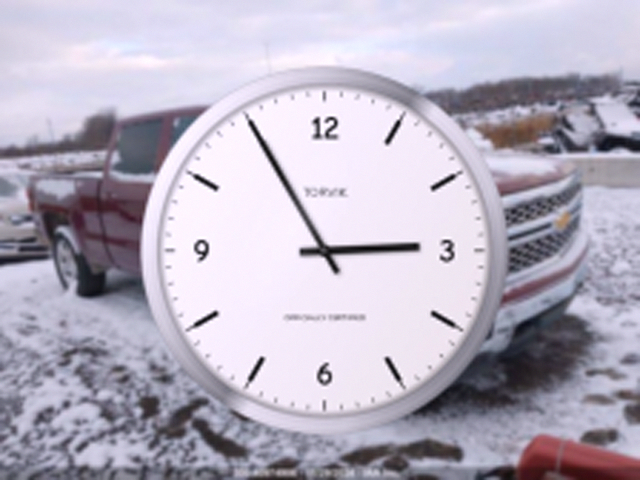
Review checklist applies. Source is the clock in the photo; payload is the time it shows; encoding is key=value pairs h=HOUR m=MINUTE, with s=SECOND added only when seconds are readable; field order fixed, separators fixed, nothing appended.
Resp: h=2 m=55
